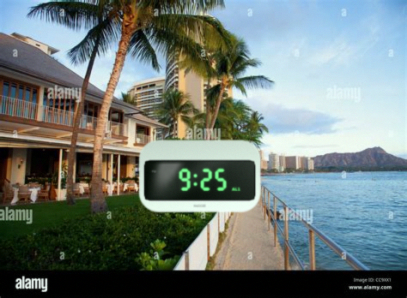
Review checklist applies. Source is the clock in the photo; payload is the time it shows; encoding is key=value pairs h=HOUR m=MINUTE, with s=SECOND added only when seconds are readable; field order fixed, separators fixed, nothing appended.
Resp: h=9 m=25
